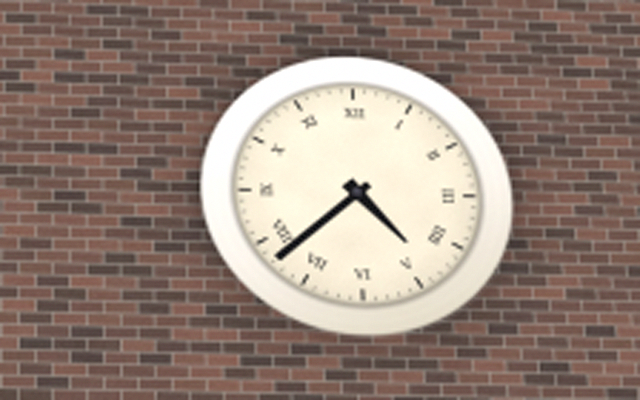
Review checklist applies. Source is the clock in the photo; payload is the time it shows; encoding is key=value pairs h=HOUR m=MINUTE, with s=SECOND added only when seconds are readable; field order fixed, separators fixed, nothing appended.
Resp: h=4 m=38
